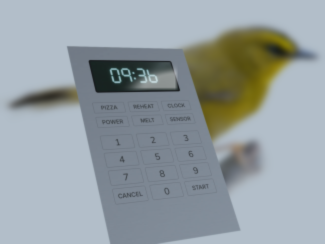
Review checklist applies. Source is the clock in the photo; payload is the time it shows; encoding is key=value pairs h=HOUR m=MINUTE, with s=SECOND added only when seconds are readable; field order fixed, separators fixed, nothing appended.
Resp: h=9 m=36
